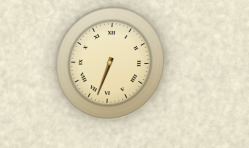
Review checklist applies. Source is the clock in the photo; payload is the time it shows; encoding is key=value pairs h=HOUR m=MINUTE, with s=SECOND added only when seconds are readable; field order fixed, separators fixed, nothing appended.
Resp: h=6 m=33
